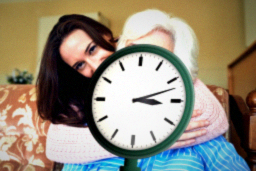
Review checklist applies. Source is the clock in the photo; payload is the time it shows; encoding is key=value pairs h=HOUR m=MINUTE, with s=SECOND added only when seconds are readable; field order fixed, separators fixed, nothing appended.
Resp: h=3 m=12
